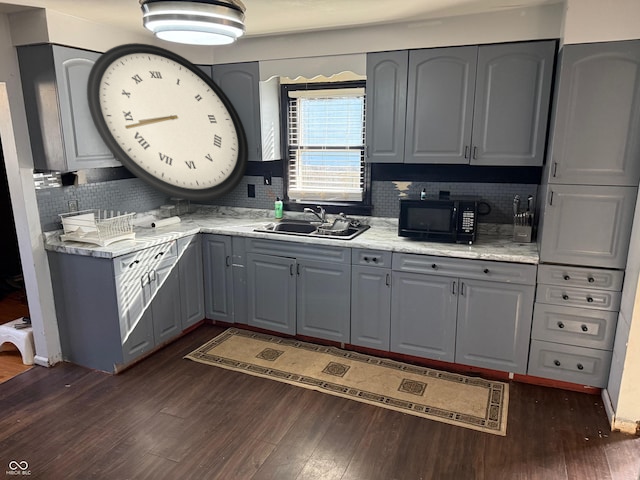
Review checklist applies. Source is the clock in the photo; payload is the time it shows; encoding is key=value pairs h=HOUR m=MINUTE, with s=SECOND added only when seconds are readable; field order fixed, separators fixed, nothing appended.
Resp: h=8 m=43
